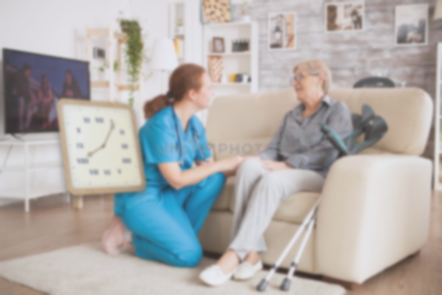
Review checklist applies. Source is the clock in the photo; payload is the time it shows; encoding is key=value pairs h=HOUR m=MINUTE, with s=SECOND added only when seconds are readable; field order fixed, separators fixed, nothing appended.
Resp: h=8 m=6
